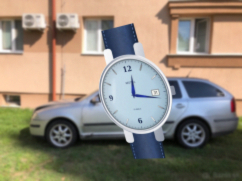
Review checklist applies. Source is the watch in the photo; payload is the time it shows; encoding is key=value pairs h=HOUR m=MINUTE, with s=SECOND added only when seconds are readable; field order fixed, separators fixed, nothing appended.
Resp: h=12 m=17
